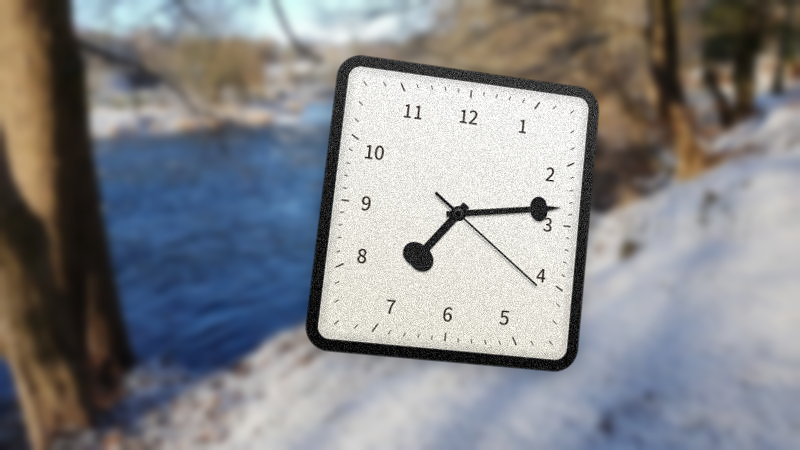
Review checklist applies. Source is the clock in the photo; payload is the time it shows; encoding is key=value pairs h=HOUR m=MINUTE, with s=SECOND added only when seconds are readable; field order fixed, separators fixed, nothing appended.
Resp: h=7 m=13 s=21
